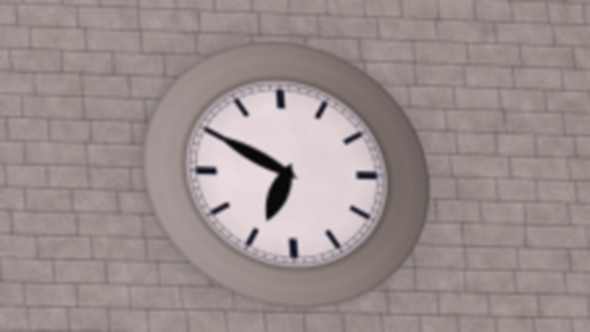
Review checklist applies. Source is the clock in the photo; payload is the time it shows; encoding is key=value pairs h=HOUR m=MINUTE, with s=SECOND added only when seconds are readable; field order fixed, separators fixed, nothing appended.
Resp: h=6 m=50
